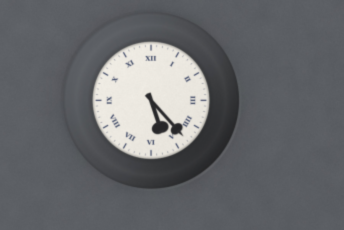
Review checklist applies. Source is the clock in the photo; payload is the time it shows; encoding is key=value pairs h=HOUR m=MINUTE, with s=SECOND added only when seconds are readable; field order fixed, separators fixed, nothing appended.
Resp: h=5 m=23
